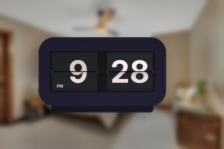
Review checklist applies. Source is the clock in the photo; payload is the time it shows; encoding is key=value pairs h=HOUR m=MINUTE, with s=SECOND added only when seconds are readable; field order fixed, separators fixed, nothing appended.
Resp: h=9 m=28
